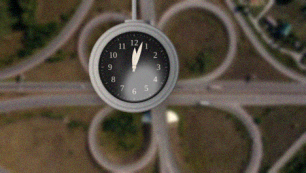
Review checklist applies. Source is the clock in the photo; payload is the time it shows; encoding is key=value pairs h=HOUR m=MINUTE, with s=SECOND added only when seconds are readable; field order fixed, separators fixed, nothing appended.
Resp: h=12 m=3
